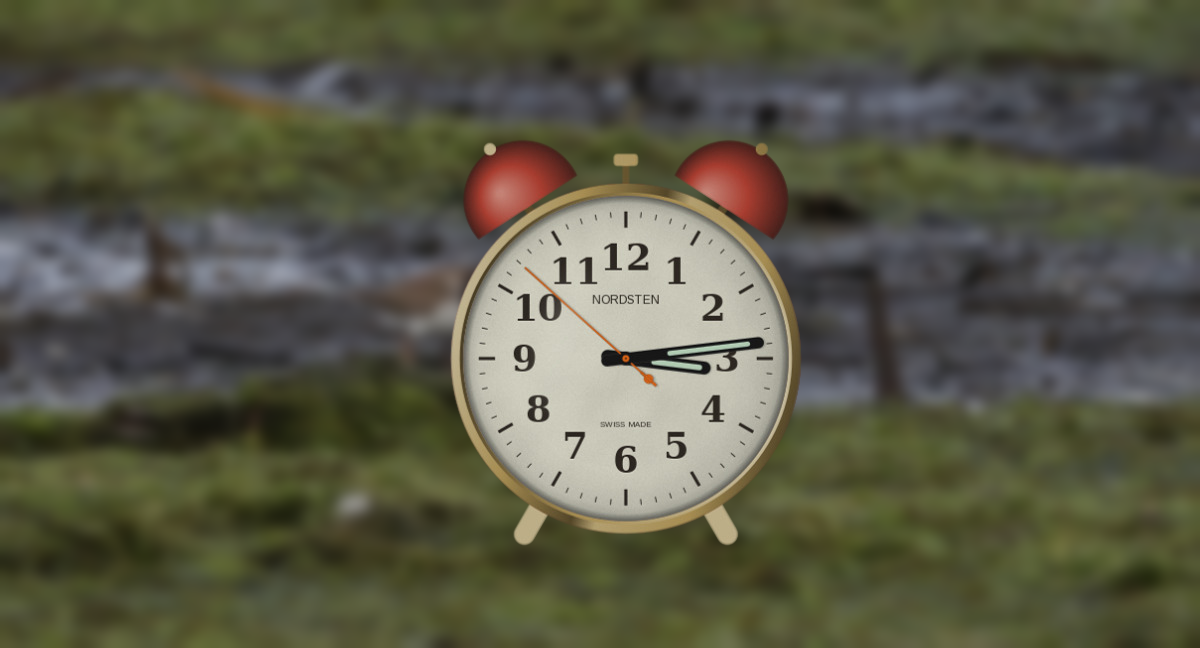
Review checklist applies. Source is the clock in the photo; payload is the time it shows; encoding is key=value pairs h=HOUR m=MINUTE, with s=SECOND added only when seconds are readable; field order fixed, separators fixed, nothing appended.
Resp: h=3 m=13 s=52
